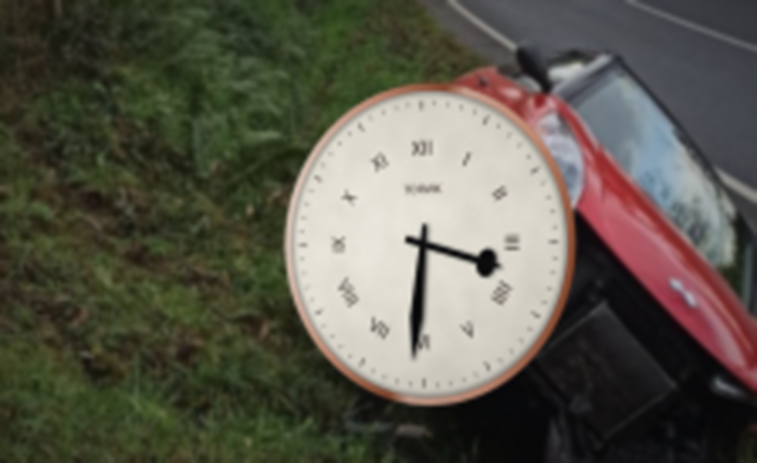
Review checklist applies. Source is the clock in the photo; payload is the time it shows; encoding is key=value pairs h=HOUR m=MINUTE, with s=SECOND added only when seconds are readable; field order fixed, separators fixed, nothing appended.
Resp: h=3 m=31
